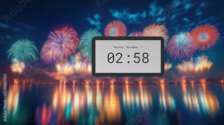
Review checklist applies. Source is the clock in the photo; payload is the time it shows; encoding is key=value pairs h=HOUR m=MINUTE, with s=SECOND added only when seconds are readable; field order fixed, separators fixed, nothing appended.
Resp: h=2 m=58
